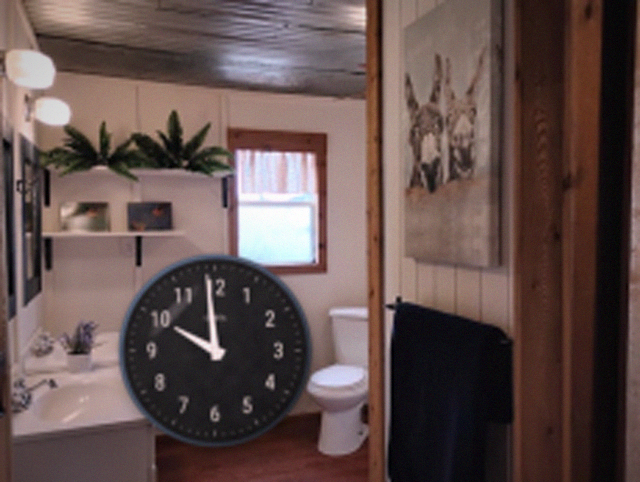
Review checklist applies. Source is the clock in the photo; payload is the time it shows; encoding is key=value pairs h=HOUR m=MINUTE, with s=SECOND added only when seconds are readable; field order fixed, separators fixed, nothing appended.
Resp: h=9 m=59
